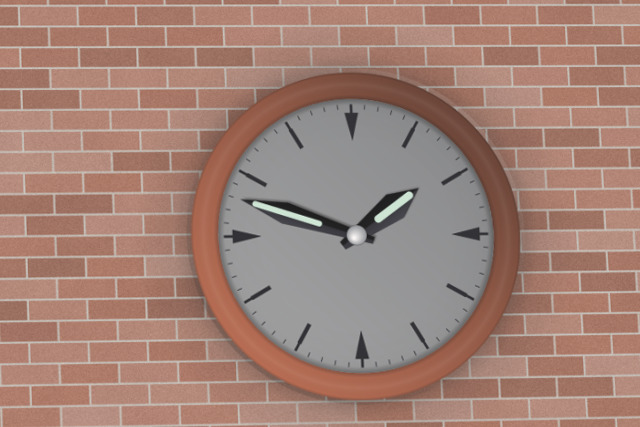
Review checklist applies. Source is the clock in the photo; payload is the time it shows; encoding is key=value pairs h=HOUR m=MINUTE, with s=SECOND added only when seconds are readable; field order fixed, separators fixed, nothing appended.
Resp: h=1 m=48
